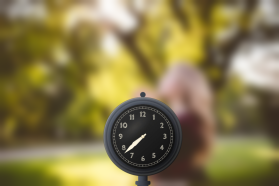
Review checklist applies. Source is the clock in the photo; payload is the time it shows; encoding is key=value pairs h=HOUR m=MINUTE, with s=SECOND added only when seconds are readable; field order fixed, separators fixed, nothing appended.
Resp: h=7 m=38
